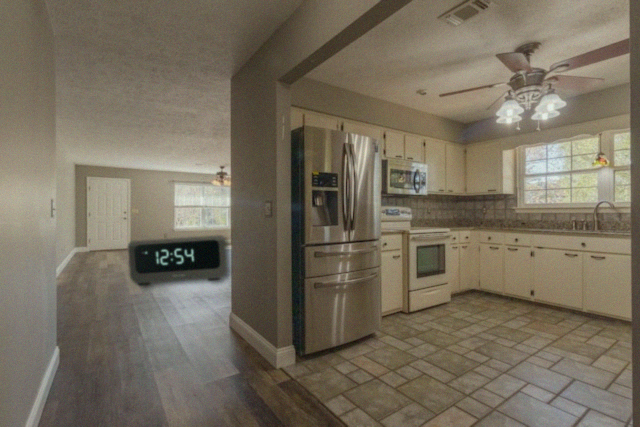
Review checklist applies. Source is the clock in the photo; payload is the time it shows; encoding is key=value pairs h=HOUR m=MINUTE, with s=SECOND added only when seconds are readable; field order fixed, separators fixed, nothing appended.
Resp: h=12 m=54
